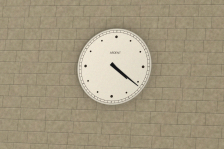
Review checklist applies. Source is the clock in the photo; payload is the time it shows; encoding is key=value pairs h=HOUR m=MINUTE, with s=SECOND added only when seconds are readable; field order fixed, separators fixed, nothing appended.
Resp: h=4 m=21
